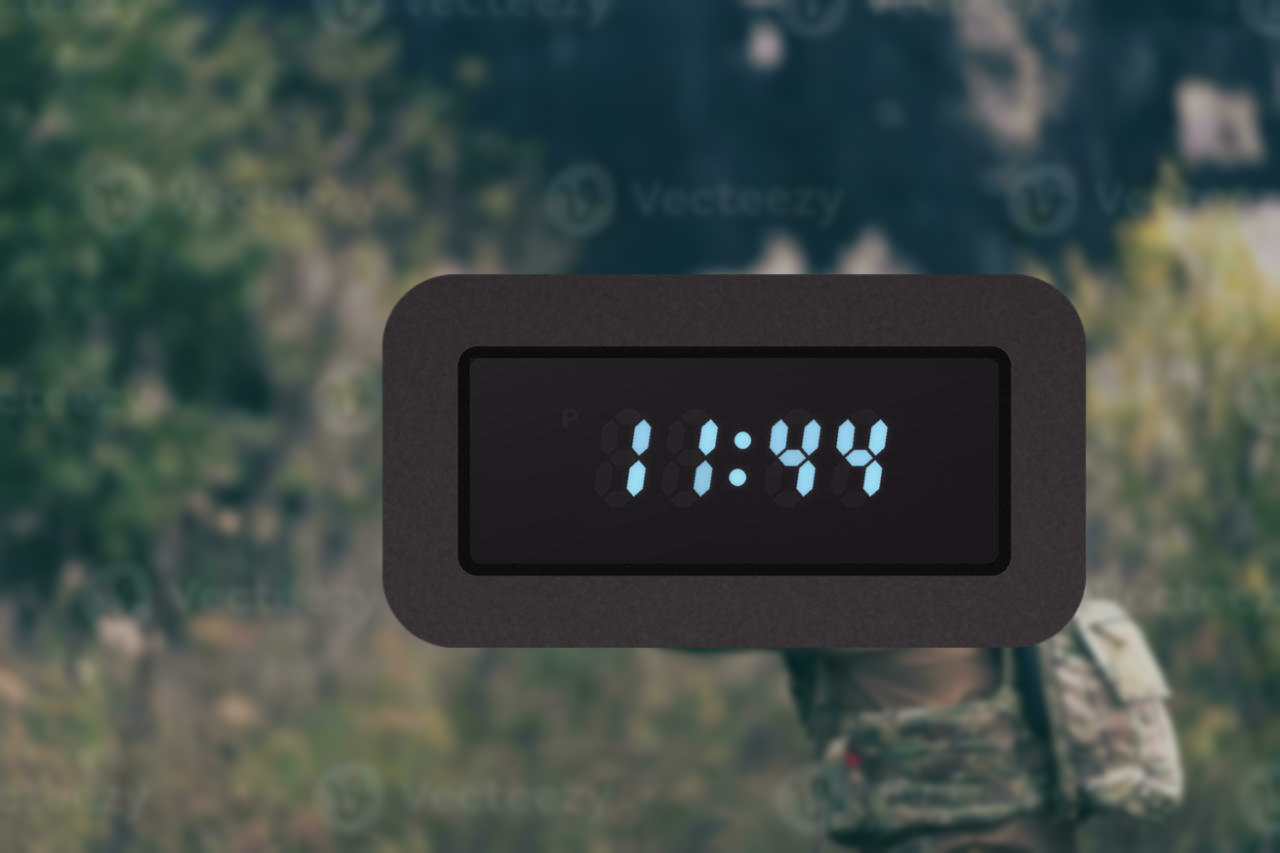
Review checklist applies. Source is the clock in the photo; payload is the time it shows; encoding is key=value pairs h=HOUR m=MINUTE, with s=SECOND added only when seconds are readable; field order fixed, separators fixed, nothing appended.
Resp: h=11 m=44
